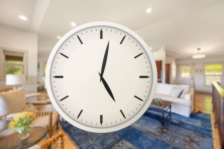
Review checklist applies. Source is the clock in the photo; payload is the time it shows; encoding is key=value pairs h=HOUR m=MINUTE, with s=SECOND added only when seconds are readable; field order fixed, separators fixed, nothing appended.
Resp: h=5 m=2
